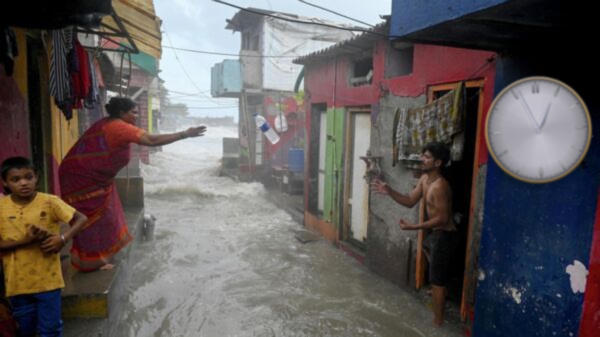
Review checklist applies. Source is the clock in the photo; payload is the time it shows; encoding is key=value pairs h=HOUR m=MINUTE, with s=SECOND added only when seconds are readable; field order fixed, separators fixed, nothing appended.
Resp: h=12 m=56
